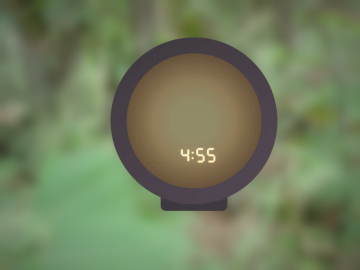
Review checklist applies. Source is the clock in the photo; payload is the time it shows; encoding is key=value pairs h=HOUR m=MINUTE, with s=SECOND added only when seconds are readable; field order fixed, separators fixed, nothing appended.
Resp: h=4 m=55
